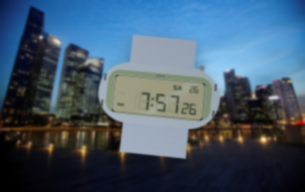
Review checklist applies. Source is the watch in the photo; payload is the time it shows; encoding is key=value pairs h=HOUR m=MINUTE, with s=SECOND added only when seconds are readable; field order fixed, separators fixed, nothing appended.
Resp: h=7 m=57 s=26
